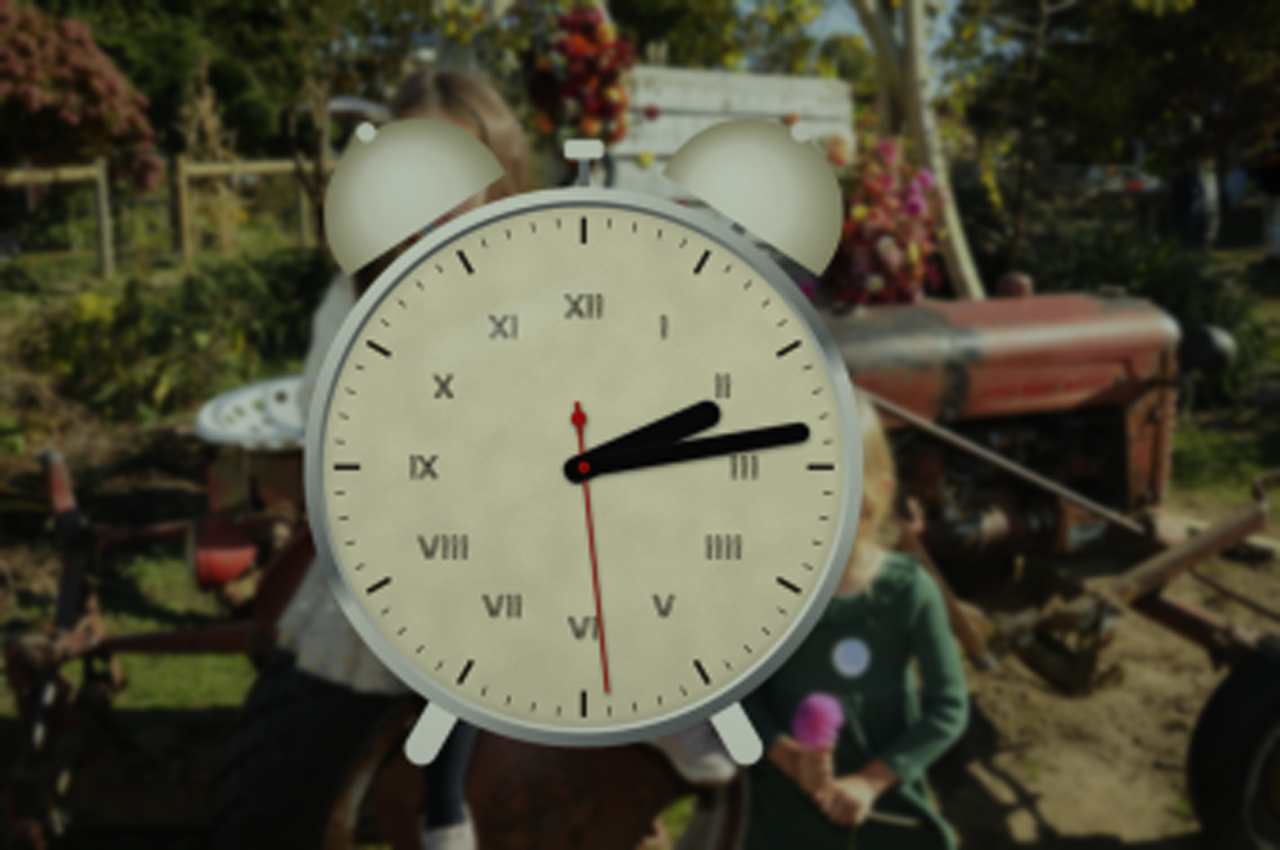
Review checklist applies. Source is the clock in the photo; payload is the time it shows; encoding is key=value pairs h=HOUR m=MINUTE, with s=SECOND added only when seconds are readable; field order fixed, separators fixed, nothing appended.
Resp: h=2 m=13 s=29
